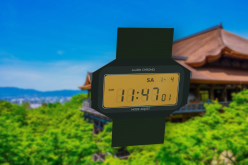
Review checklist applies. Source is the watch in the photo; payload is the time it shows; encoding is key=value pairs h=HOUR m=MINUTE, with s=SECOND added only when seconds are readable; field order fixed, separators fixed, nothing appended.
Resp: h=11 m=47 s=1
